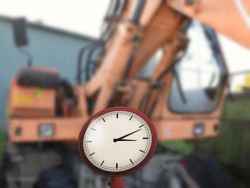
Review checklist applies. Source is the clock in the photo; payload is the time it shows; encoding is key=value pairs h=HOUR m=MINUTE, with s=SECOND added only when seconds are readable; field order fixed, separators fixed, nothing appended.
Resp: h=3 m=11
